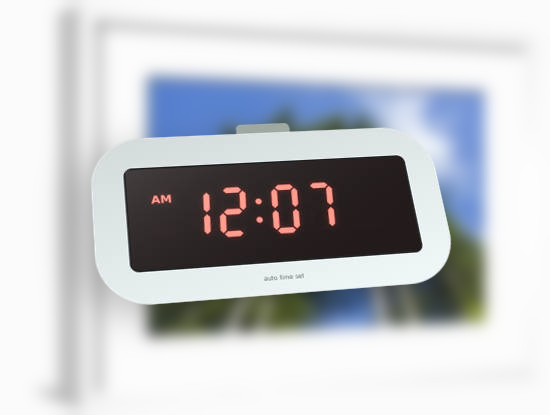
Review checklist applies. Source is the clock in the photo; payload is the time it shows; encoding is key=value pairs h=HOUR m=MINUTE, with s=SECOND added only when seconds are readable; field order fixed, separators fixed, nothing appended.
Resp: h=12 m=7
